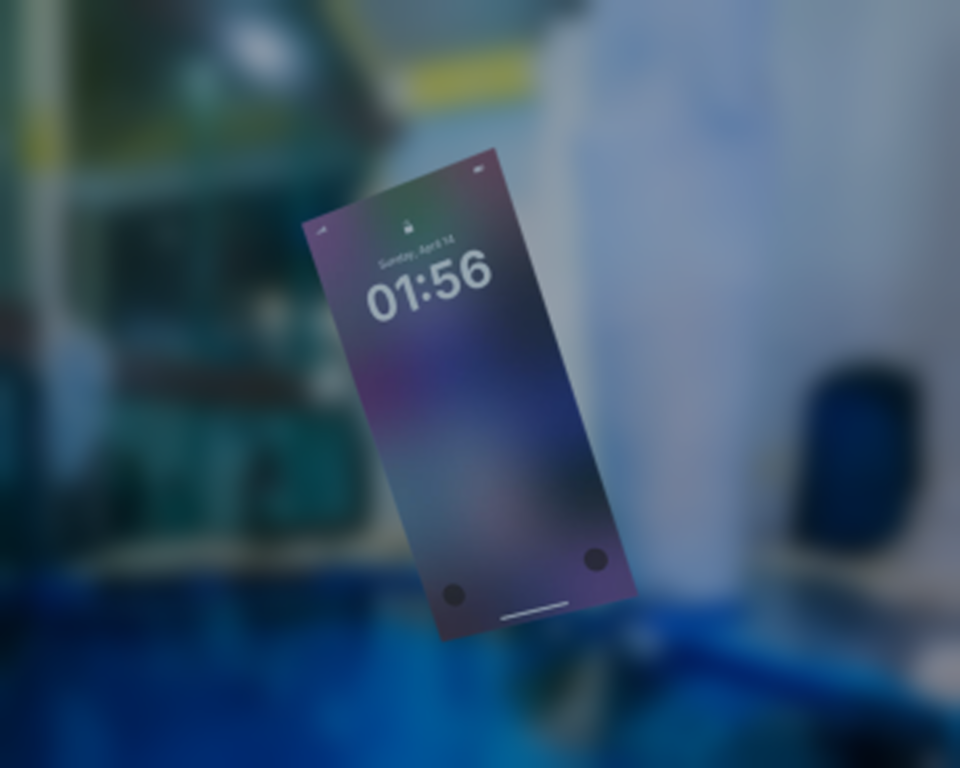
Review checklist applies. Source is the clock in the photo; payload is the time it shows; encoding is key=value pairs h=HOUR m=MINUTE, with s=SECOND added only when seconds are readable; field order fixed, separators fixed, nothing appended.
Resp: h=1 m=56
